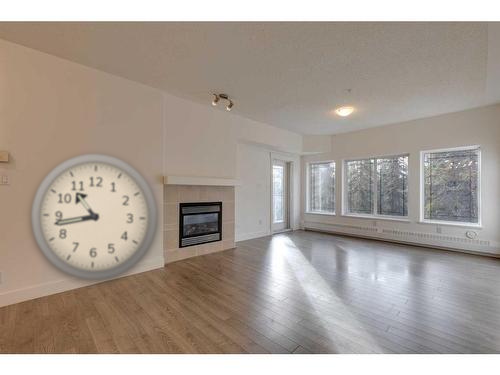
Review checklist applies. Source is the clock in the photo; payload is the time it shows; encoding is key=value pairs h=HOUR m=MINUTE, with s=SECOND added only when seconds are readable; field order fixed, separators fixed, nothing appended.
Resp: h=10 m=43
